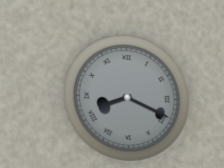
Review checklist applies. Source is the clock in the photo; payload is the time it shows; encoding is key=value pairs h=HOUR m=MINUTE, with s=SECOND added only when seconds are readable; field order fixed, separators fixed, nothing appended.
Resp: h=8 m=19
